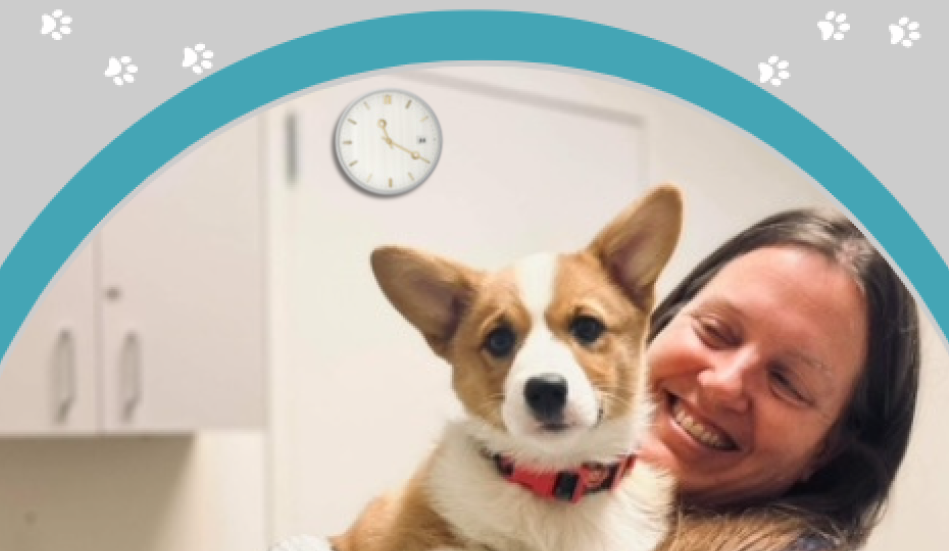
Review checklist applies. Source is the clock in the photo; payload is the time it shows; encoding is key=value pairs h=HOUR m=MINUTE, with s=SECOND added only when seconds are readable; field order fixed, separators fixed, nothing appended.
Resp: h=11 m=20
